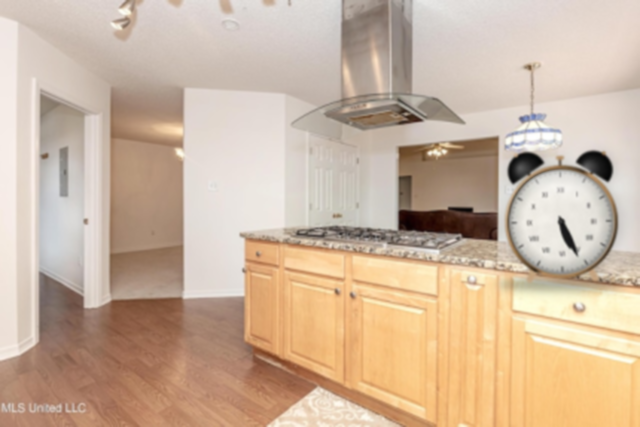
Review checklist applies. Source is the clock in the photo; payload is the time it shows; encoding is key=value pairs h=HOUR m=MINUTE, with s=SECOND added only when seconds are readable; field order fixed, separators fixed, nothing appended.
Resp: h=5 m=26
